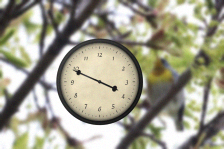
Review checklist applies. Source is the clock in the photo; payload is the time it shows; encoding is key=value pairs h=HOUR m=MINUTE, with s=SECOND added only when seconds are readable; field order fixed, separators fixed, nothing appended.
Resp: h=3 m=49
